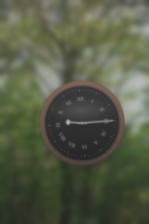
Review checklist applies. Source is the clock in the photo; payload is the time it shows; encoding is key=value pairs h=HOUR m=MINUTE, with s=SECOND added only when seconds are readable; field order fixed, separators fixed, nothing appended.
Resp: h=9 m=15
